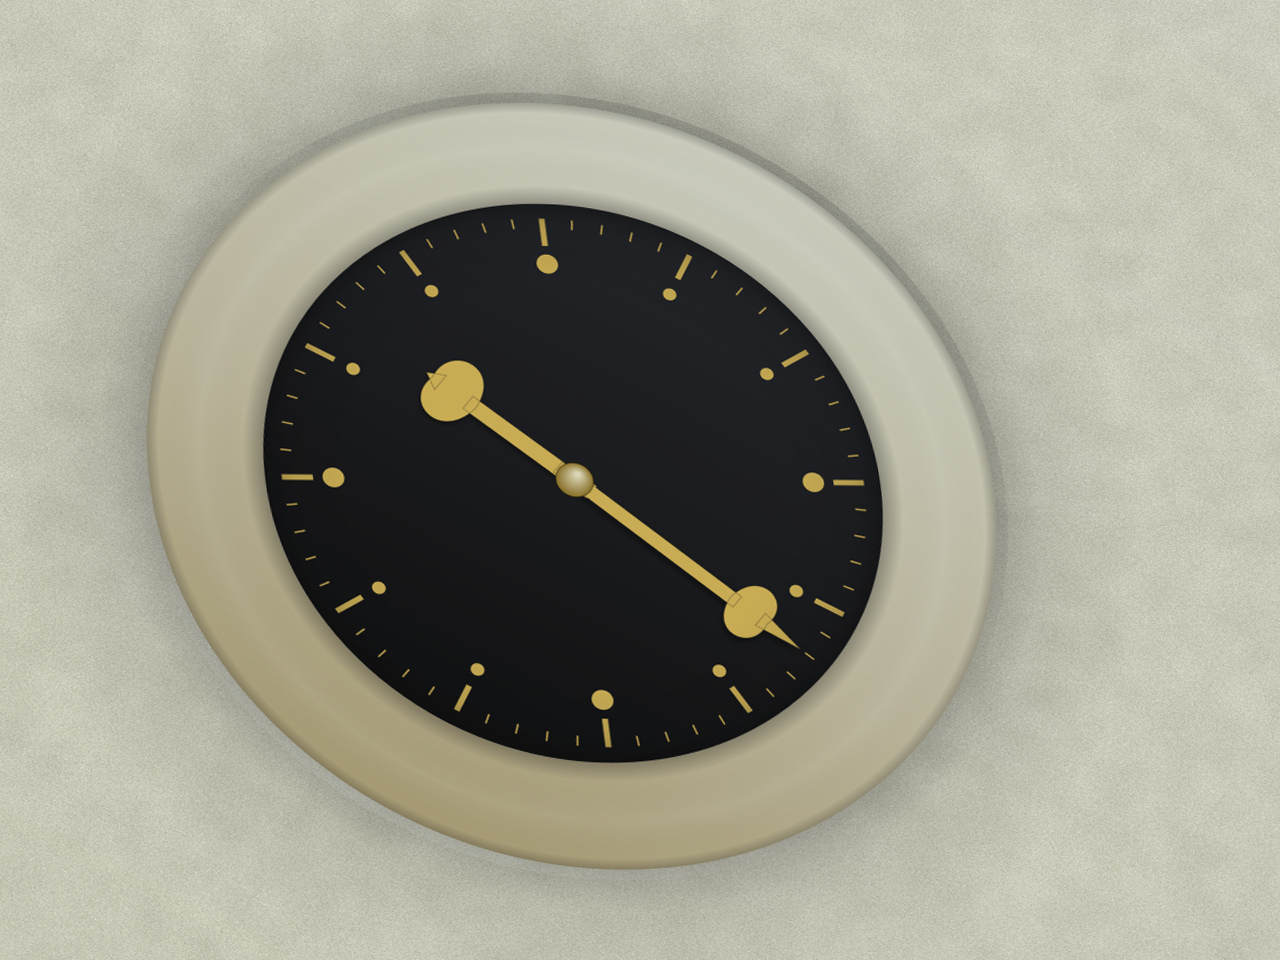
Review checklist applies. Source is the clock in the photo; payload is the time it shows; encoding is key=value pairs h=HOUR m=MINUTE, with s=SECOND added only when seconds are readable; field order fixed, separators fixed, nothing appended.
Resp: h=10 m=22
